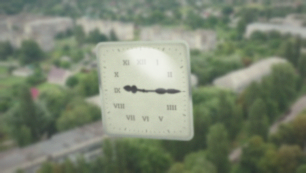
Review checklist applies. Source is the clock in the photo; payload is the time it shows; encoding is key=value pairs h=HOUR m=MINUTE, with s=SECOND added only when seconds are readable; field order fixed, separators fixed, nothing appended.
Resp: h=9 m=15
